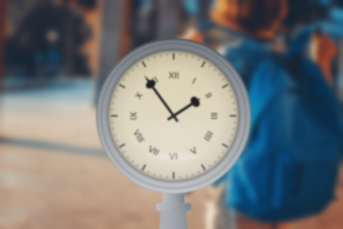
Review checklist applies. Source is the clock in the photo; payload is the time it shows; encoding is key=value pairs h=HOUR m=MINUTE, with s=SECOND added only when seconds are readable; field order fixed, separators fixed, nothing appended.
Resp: h=1 m=54
